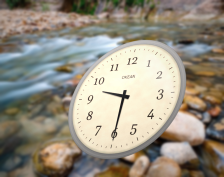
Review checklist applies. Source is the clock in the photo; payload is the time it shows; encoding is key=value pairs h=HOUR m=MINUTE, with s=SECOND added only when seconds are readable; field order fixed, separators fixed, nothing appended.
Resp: h=9 m=30
